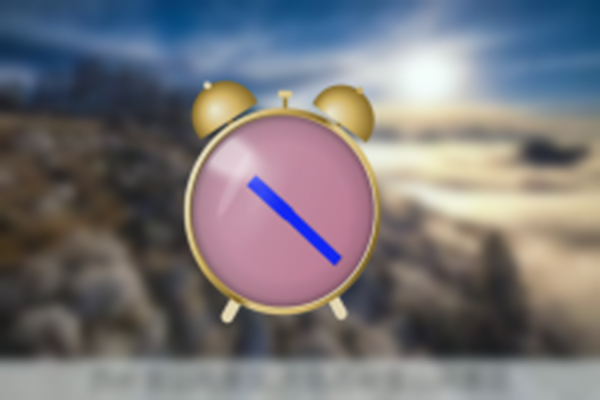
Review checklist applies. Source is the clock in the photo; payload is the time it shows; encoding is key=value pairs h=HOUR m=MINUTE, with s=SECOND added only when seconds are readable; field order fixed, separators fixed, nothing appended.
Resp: h=10 m=22
